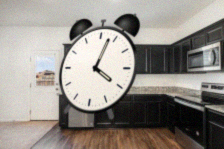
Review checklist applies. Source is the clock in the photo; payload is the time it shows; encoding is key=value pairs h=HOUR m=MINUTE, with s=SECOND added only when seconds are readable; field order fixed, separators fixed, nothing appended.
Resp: h=4 m=3
